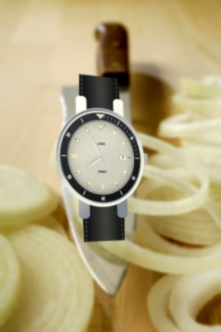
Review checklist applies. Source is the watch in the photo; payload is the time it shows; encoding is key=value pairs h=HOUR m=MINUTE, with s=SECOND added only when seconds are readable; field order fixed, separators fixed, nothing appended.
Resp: h=7 m=55
